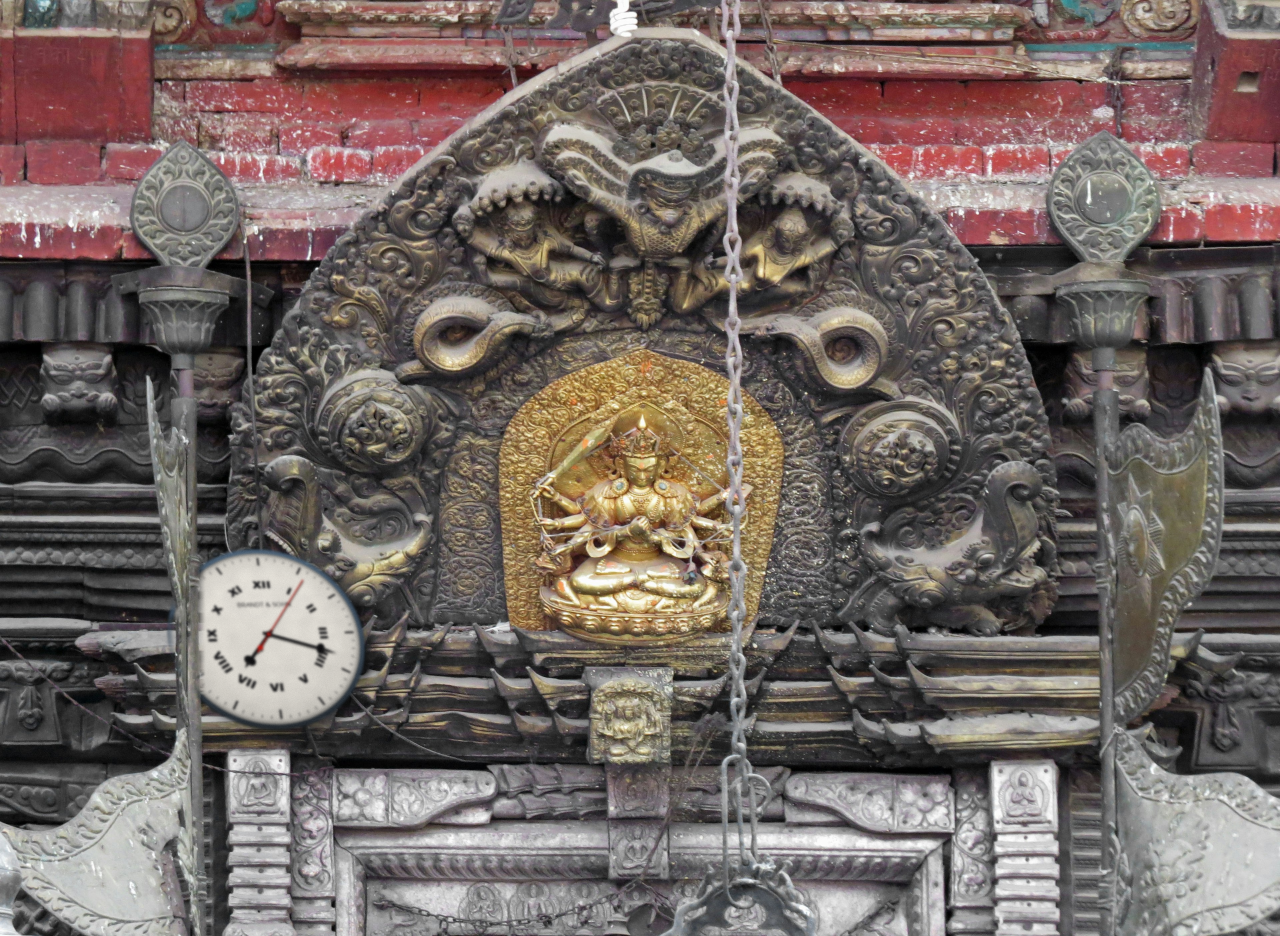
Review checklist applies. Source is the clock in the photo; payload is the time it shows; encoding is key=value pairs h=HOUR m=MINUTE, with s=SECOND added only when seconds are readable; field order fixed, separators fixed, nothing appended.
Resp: h=7 m=18 s=6
